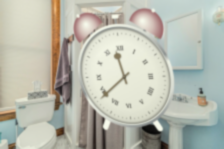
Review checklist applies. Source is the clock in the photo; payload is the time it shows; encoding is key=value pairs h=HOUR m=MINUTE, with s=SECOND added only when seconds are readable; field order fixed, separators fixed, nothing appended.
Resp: h=11 m=39
